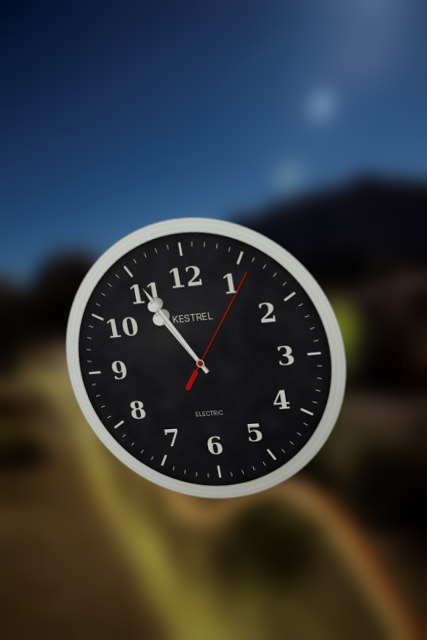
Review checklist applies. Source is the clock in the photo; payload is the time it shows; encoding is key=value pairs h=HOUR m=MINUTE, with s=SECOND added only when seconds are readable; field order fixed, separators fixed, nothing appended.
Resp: h=10 m=55 s=6
